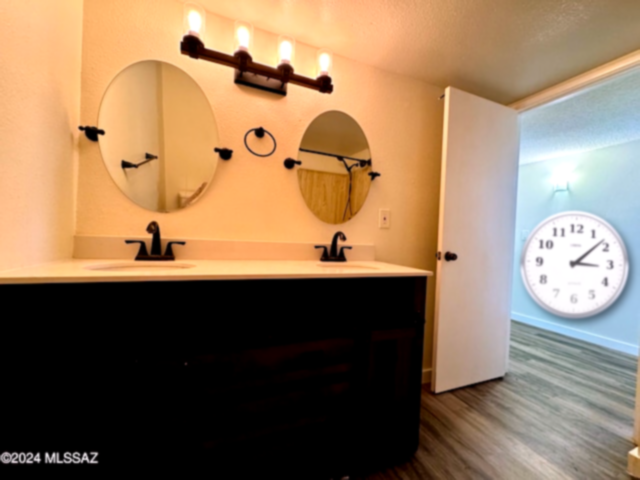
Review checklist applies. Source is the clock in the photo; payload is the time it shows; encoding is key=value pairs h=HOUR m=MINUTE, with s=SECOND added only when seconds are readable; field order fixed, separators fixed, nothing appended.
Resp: h=3 m=8
